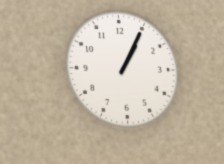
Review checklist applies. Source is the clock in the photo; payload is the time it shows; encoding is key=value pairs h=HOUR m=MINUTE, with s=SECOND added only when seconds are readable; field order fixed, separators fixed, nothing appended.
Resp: h=1 m=5
